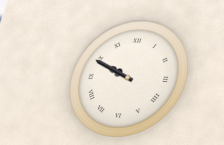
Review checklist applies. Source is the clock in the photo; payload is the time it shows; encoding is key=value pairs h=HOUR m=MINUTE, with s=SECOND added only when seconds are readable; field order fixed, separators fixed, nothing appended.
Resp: h=9 m=49
